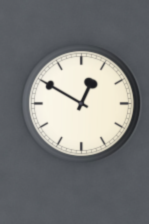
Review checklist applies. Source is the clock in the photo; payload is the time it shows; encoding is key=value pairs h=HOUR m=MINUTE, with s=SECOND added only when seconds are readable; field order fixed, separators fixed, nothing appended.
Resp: h=12 m=50
